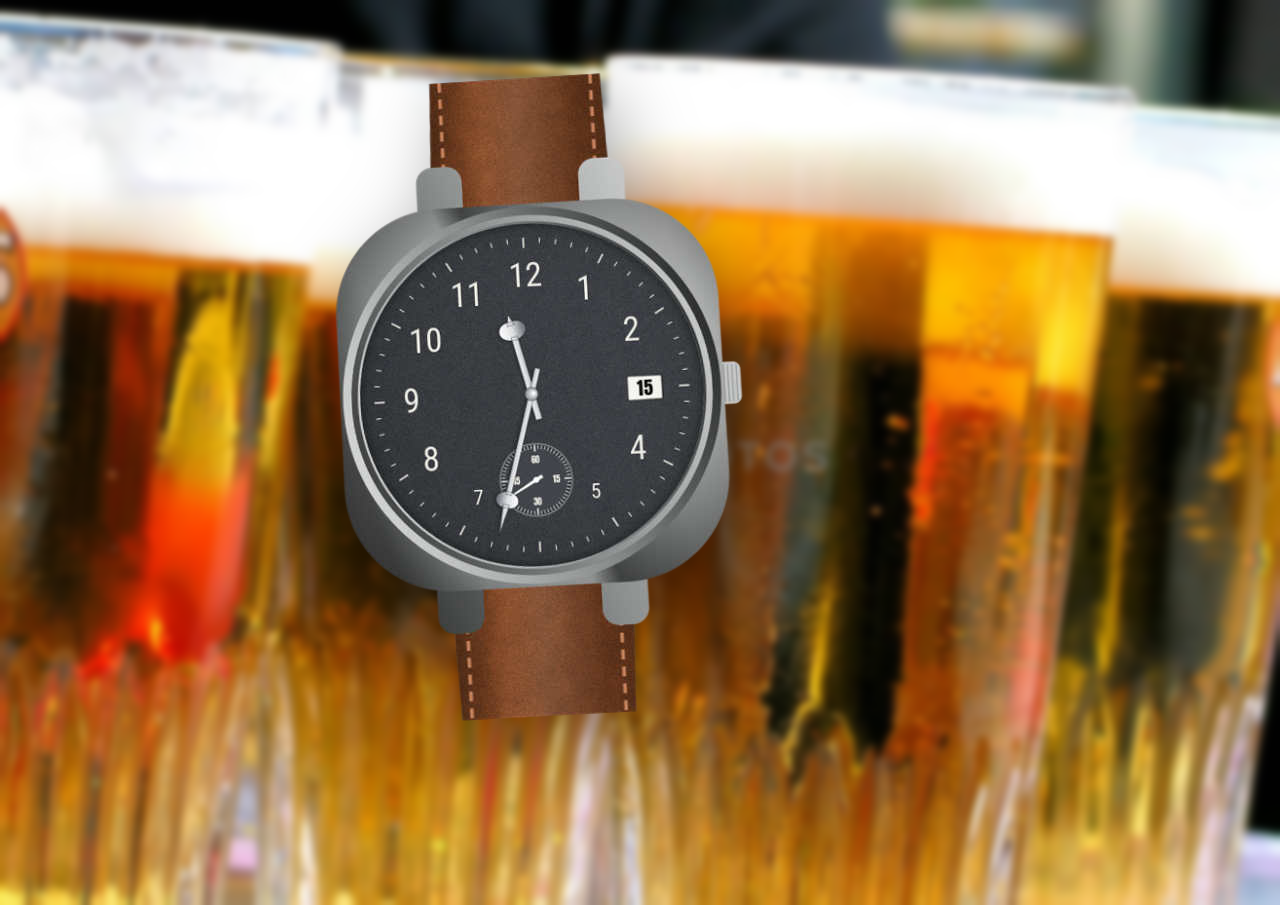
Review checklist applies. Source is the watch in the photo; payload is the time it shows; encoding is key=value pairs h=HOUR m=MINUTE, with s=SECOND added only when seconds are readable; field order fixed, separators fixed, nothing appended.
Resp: h=11 m=32 s=40
